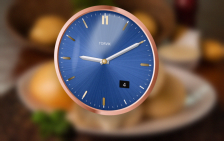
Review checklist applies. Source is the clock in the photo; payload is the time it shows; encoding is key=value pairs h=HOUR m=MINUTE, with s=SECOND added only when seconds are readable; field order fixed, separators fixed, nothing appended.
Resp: h=9 m=10
